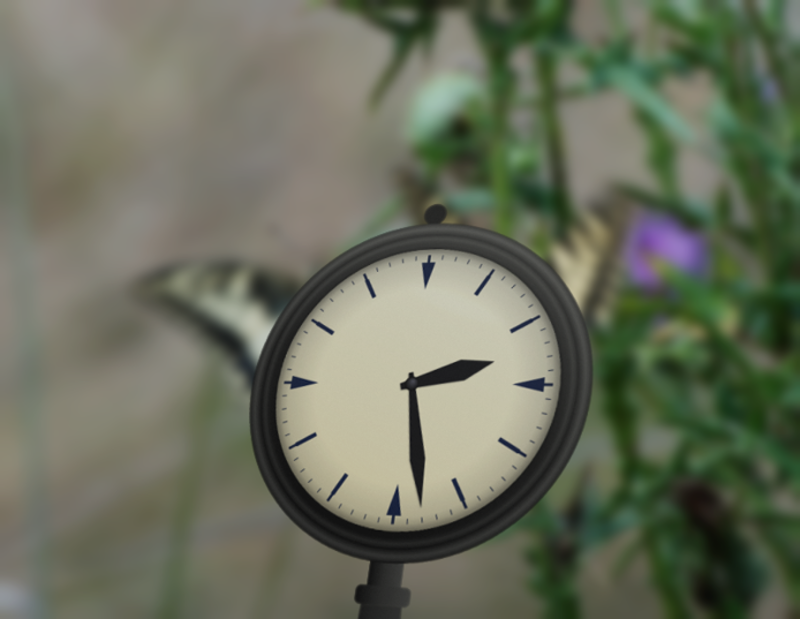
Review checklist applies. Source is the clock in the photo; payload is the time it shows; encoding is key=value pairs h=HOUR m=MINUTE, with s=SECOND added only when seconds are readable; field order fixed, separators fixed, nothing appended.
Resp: h=2 m=28
